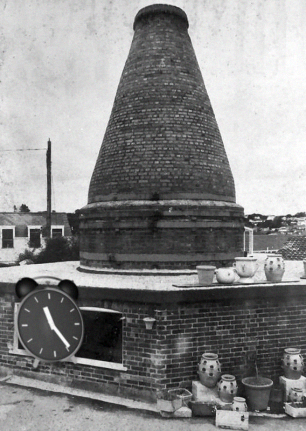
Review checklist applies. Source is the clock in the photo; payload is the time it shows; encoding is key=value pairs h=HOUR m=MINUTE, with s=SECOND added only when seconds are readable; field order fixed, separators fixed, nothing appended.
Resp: h=11 m=24
